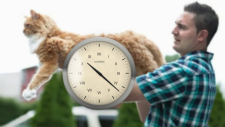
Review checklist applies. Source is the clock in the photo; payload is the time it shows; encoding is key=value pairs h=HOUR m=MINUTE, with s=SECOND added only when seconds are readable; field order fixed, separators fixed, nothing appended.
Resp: h=10 m=22
